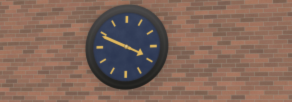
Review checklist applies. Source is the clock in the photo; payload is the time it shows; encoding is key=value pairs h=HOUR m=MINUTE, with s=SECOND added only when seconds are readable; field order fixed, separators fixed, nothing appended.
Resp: h=3 m=49
